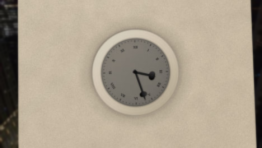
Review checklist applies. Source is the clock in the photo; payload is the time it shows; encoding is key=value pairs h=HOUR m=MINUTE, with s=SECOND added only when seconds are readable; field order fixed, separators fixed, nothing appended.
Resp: h=3 m=27
